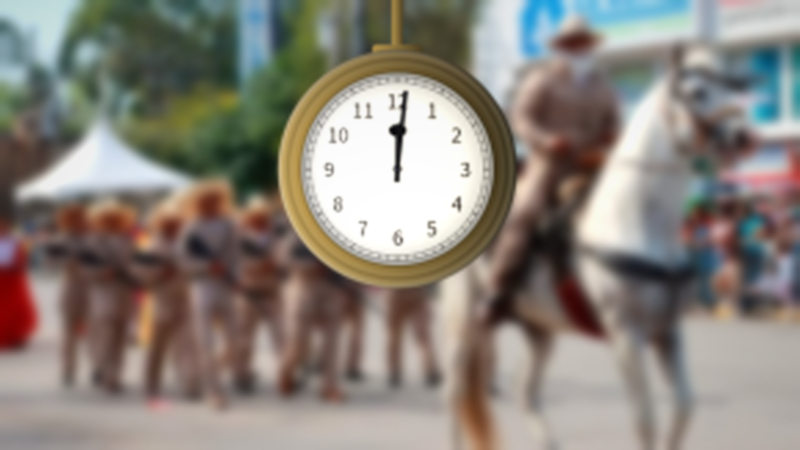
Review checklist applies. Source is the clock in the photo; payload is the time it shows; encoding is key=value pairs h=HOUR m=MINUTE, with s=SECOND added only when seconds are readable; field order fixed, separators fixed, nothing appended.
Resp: h=12 m=1
